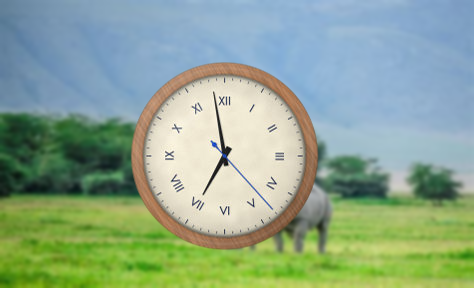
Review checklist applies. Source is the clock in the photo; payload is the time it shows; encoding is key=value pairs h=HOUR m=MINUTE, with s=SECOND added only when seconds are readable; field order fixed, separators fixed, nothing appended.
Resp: h=6 m=58 s=23
